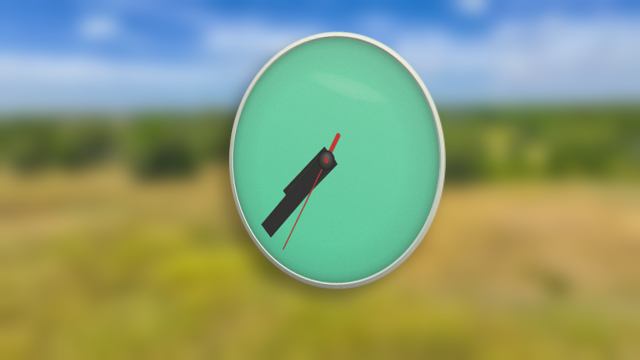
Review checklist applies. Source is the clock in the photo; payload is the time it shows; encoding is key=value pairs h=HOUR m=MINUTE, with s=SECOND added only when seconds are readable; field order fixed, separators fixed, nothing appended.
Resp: h=7 m=37 s=35
